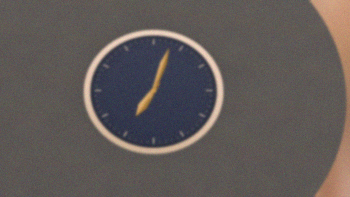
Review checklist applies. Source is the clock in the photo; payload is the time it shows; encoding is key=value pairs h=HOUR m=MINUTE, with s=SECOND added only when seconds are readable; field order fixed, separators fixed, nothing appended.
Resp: h=7 m=3
